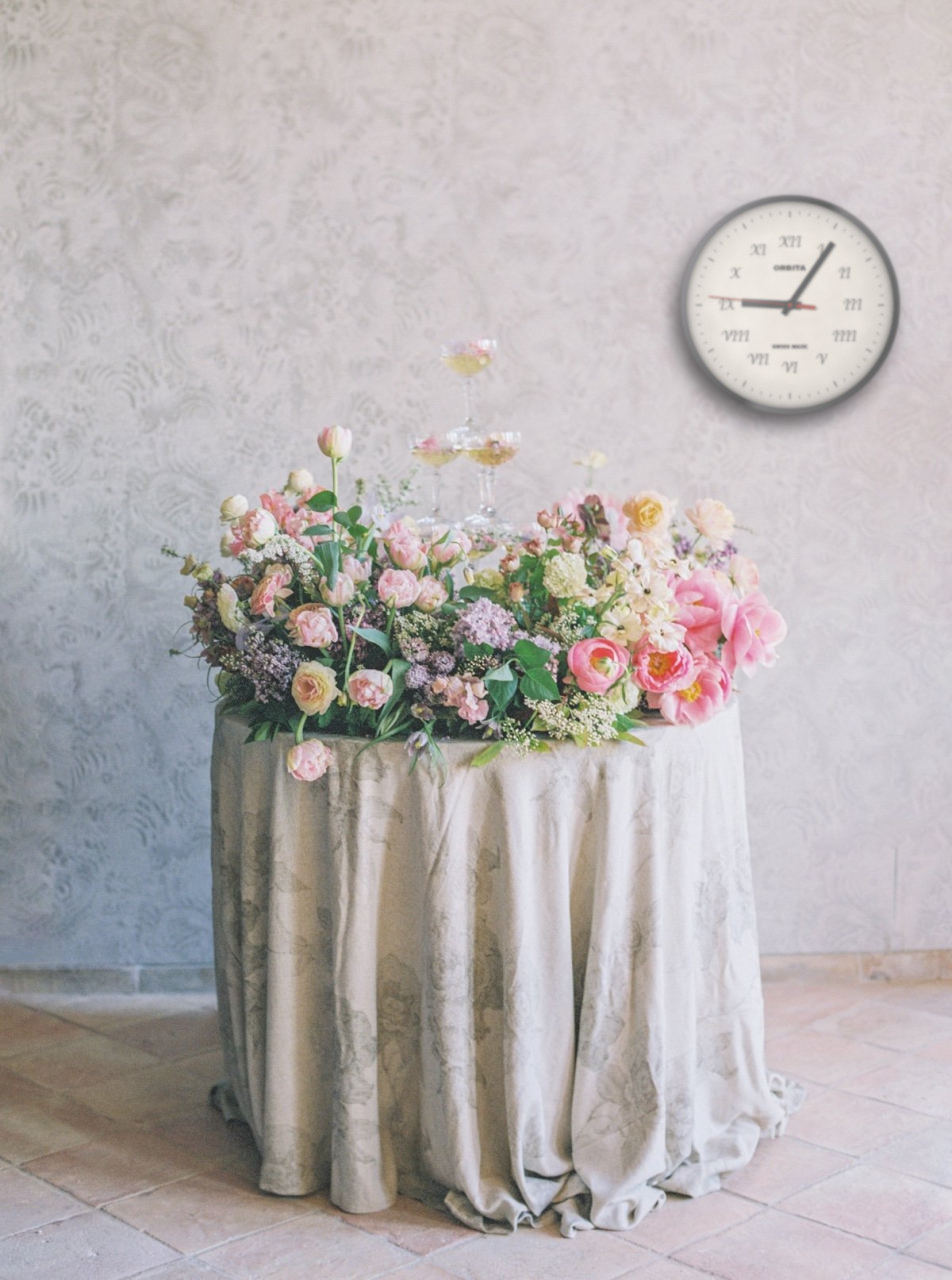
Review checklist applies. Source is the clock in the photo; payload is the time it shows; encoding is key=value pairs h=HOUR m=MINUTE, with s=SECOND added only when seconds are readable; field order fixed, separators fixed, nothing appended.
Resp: h=9 m=5 s=46
